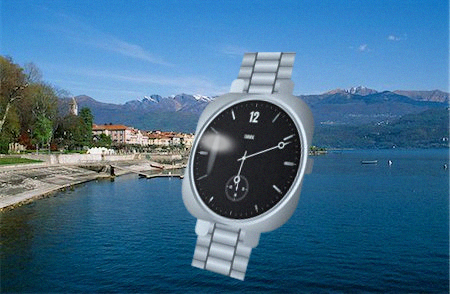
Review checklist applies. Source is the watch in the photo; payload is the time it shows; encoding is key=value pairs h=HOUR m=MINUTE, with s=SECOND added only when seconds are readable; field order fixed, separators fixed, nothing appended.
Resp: h=6 m=11
